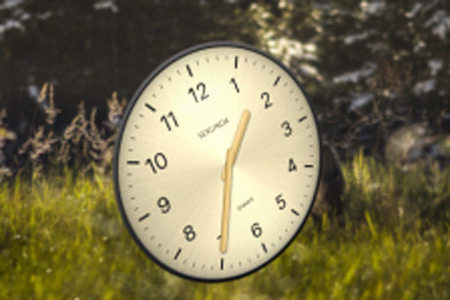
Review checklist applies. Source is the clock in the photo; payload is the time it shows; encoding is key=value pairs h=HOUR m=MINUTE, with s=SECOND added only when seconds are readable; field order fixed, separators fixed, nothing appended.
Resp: h=1 m=35
